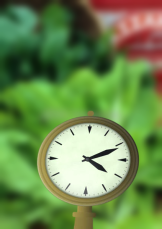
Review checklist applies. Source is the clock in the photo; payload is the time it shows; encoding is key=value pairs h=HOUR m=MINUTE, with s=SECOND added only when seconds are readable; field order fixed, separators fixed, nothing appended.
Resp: h=4 m=11
